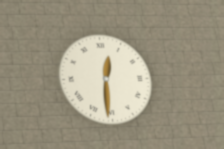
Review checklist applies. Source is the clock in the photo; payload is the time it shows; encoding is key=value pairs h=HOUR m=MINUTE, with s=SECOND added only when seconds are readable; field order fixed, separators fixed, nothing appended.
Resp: h=12 m=31
